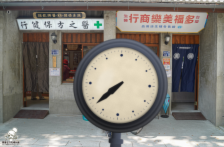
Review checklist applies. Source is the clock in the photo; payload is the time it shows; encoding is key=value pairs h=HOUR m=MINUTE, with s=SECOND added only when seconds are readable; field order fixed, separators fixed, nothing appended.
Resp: h=7 m=38
